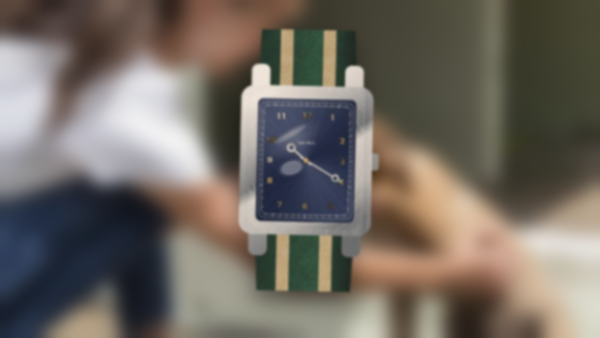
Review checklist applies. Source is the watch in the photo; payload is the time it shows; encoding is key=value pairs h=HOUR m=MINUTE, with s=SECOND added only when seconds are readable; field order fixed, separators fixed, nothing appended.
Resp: h=10 m=20
